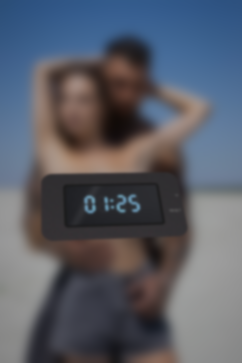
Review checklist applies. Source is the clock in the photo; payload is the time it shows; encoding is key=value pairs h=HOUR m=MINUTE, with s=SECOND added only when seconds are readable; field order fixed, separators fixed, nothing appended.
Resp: h=1 m=25
